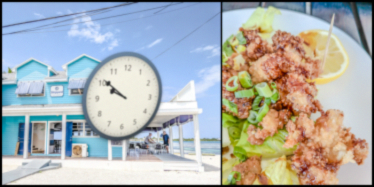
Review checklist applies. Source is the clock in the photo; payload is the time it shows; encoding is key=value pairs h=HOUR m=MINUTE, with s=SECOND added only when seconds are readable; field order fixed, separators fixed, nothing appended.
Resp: h=9 m=51
